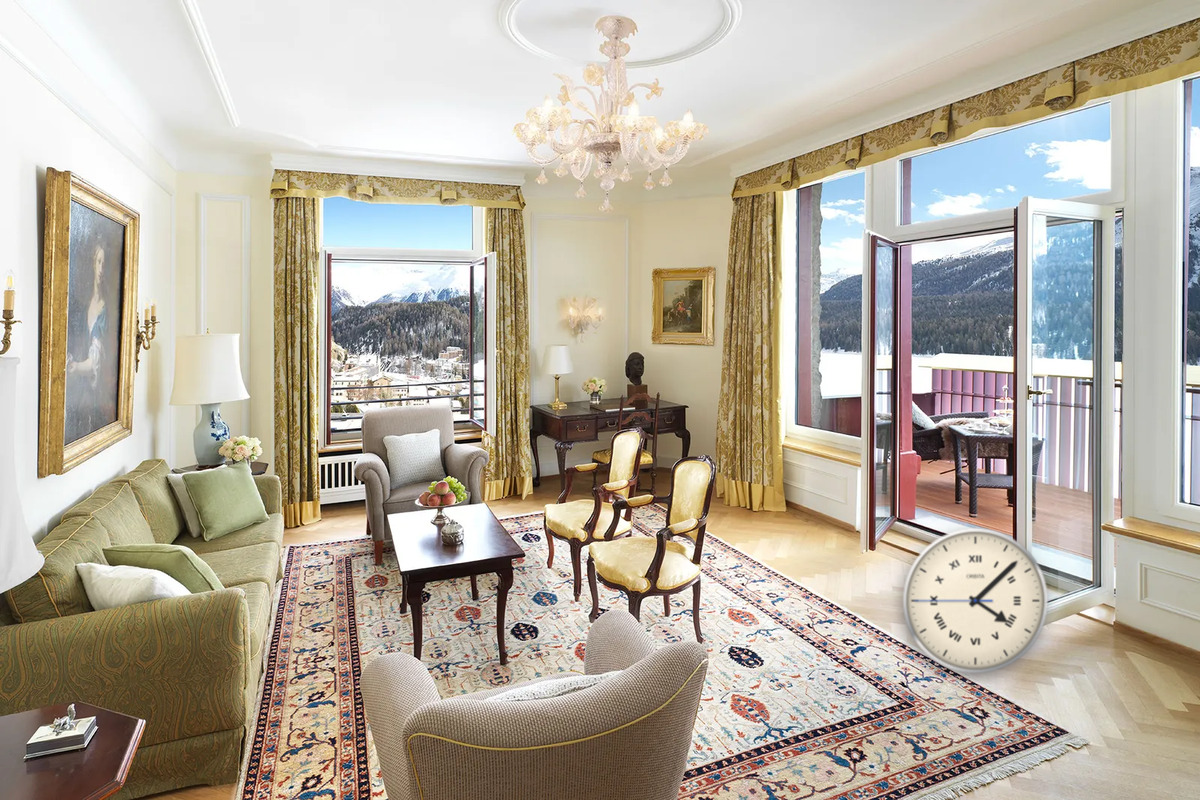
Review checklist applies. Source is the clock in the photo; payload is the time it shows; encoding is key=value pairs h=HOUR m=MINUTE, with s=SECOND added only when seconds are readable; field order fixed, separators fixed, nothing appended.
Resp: h=4 m=7 s=45
